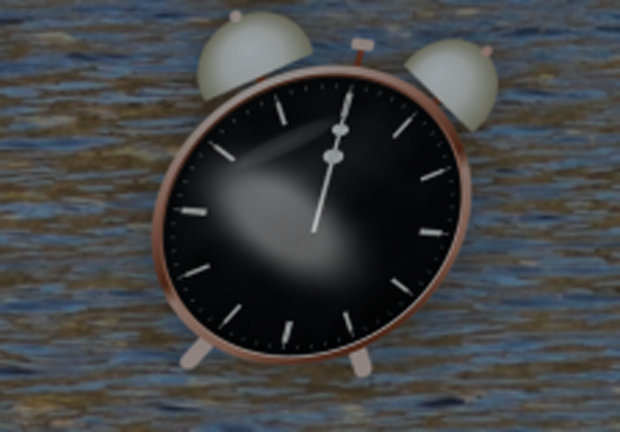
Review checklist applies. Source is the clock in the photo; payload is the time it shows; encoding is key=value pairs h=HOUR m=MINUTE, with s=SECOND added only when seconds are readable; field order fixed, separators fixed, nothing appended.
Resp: h=12 m=0
